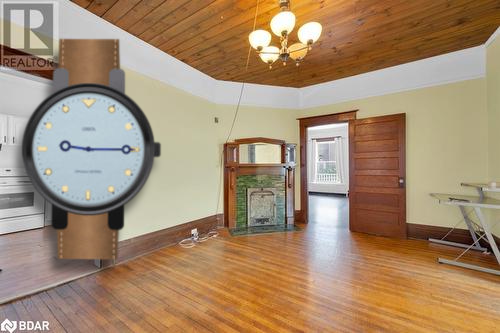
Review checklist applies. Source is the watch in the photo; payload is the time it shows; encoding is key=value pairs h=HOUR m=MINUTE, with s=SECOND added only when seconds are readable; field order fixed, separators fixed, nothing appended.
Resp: h=9 m=15
